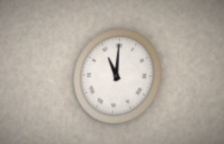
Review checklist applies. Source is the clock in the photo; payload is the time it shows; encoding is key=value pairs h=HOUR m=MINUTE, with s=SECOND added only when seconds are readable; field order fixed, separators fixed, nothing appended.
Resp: h=11 m=0
